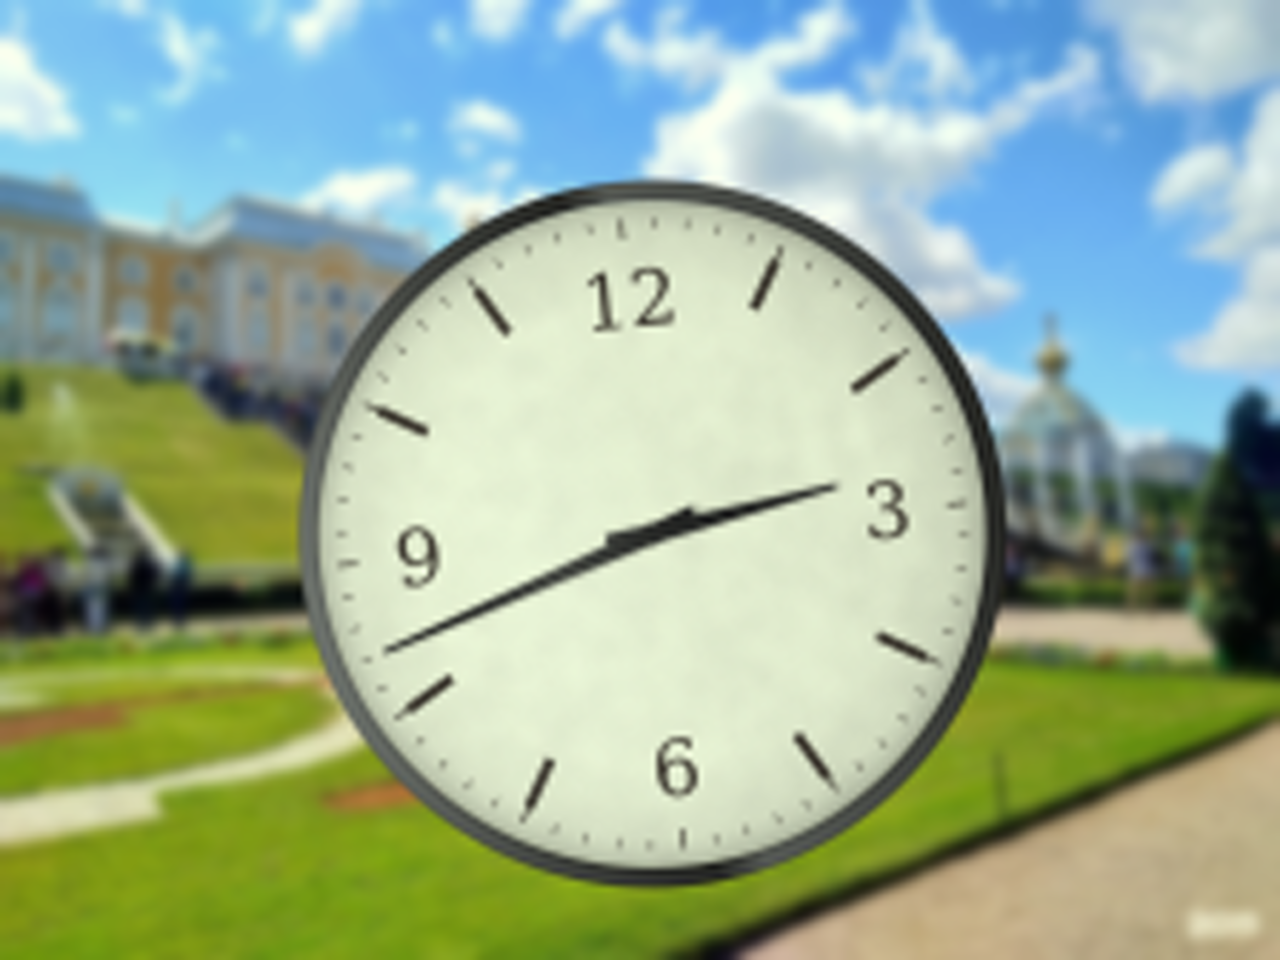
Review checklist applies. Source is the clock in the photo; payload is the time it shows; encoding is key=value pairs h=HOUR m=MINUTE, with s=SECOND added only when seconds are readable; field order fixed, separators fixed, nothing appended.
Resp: h=2 m=42
